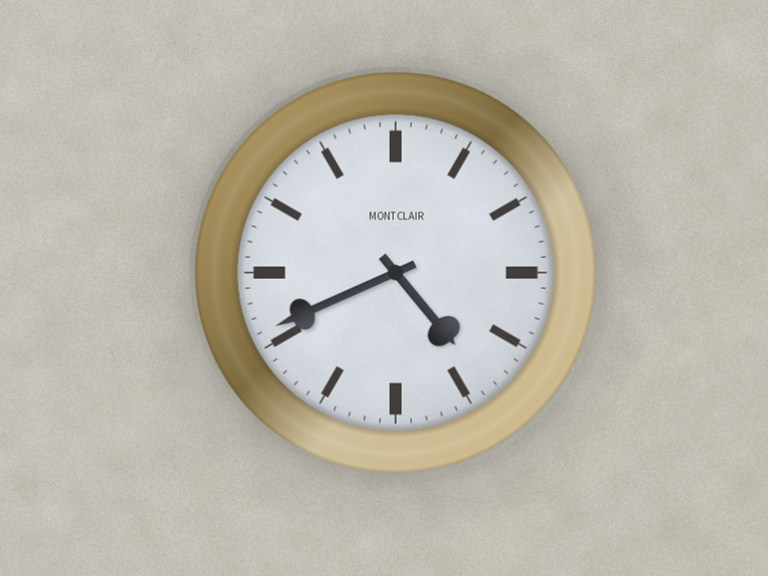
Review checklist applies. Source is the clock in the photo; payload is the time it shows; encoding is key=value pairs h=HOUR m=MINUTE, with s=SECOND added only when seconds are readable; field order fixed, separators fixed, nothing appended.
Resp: h=4 m=41
